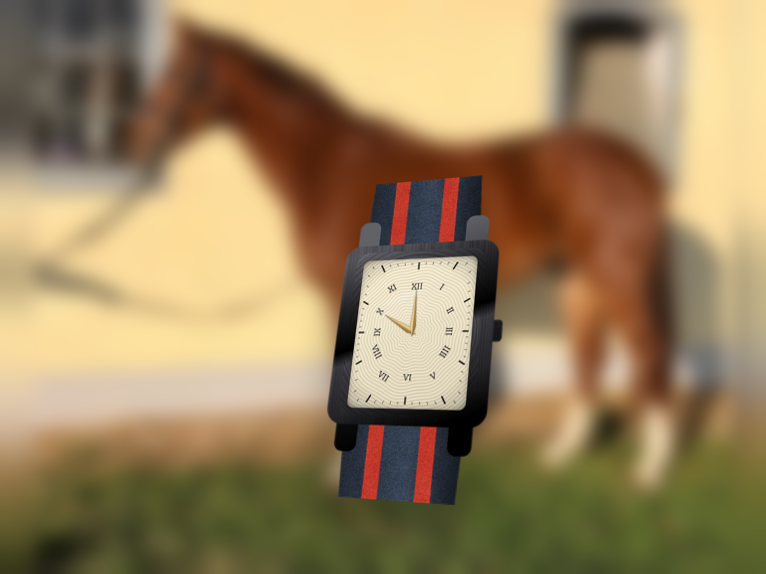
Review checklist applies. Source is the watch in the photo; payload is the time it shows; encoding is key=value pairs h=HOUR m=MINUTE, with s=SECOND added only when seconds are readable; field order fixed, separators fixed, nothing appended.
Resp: h=10 m=0
